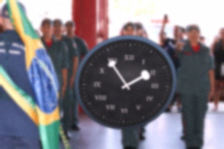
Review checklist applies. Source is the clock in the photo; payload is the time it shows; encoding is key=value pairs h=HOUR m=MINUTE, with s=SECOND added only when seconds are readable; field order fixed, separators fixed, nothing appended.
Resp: h=1 m=54
